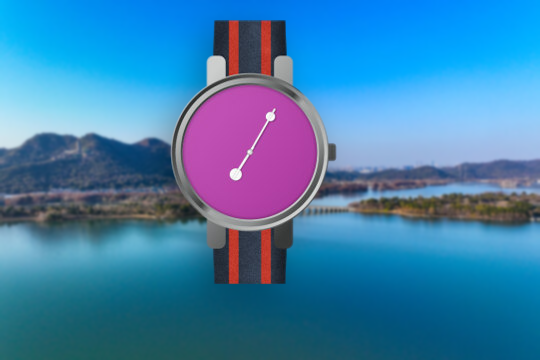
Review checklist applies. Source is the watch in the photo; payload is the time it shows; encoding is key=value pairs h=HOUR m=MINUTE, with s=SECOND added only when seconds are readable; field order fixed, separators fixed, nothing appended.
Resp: h=7 m=5
